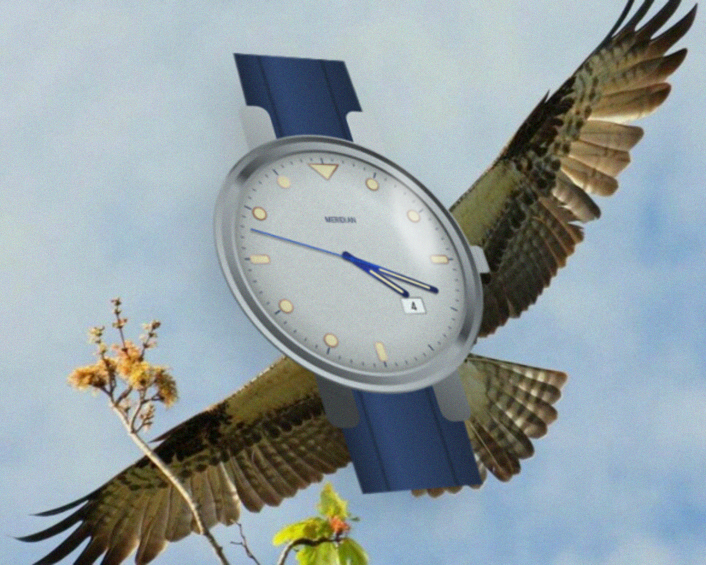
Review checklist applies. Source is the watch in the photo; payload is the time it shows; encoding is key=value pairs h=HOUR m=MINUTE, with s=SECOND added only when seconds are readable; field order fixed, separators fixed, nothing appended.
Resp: h=4 m=18 s=48
